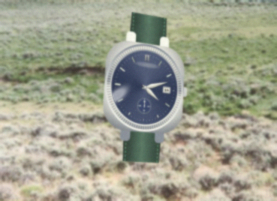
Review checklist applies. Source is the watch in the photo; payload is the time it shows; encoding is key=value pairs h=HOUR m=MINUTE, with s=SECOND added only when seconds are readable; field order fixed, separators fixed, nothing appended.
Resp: h=4 m=12
